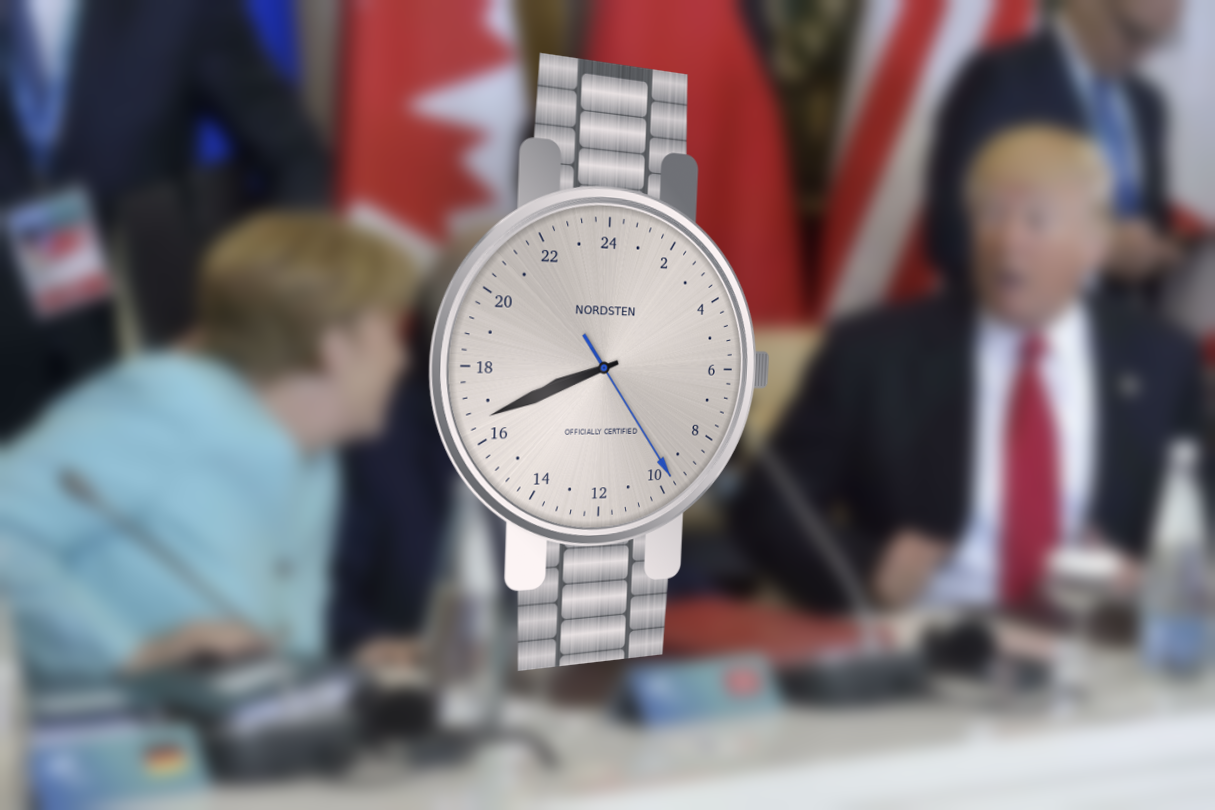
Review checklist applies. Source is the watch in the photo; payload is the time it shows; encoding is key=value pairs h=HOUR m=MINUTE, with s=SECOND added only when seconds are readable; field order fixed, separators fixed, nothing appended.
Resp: h=16 m=41 s=24
